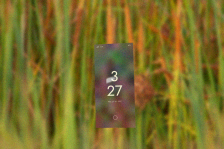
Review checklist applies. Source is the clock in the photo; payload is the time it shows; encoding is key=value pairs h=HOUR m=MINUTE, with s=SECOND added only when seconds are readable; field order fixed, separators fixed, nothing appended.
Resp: h=3 m=27
